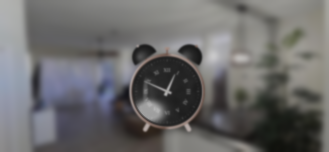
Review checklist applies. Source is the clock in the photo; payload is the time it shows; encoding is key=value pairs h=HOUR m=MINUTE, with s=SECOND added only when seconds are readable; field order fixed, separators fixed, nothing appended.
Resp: h=12 m=49
